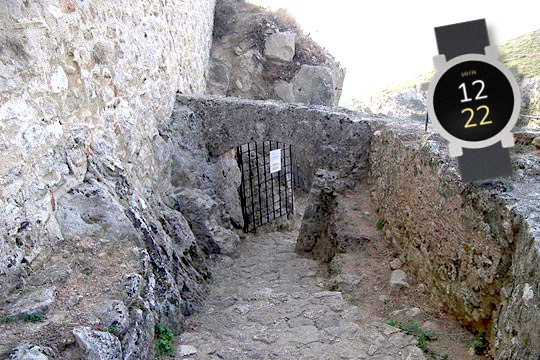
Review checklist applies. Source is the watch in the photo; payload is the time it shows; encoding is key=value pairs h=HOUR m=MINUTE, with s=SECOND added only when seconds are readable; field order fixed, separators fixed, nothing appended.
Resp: h=12 m=22
